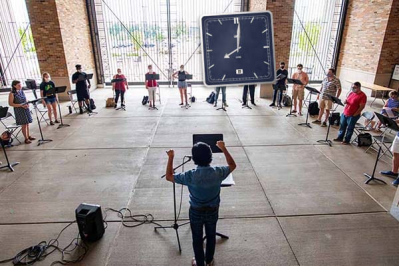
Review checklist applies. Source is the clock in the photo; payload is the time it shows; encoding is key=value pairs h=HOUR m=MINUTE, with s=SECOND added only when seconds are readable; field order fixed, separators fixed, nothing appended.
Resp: h=8 m=1
